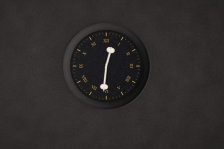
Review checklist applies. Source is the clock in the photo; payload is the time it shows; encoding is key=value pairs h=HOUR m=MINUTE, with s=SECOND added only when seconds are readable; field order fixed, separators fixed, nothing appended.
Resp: h=12 m=31
